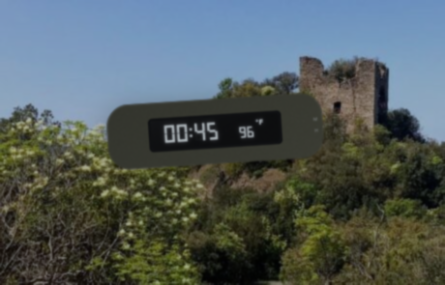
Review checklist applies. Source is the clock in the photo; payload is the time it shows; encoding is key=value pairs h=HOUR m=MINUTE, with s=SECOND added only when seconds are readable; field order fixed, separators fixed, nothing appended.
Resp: h=0 m=45
